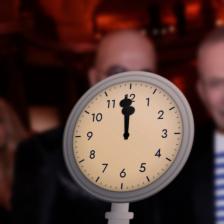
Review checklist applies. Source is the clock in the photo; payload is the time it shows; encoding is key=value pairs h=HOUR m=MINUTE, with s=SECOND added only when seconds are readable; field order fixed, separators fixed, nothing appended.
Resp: h=11 m=59
